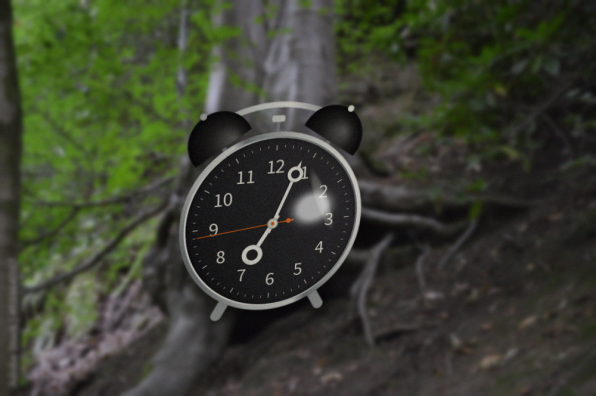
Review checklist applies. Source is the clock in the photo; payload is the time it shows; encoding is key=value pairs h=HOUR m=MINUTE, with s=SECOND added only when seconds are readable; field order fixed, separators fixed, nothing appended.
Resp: h=7 m=3 s=44
